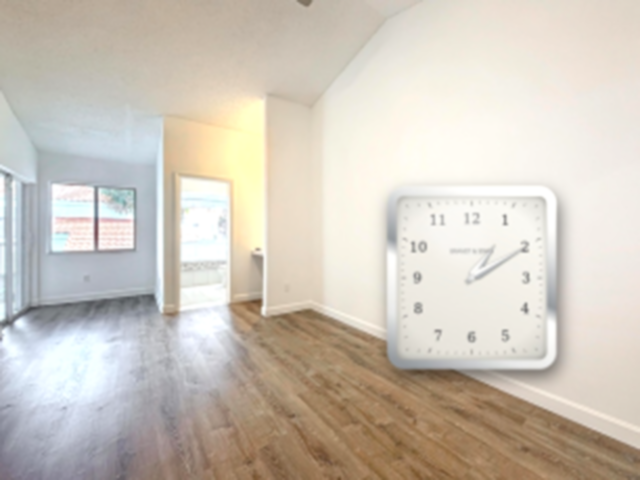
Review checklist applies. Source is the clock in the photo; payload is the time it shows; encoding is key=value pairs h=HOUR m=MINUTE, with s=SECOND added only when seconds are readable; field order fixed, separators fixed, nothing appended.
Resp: h=1 m=10
